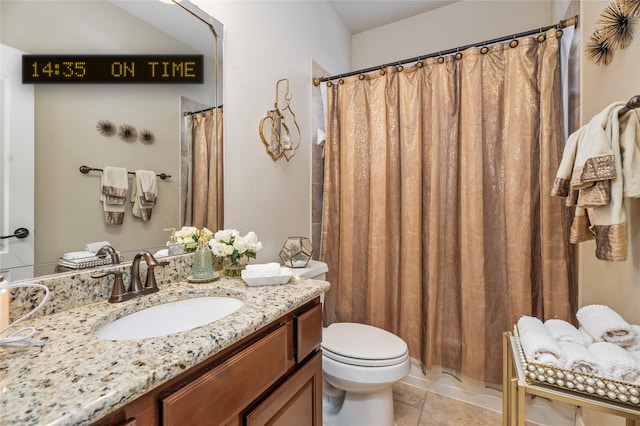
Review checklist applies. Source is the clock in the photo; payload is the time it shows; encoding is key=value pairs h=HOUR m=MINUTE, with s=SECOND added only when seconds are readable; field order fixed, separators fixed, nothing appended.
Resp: h=14 m=35
